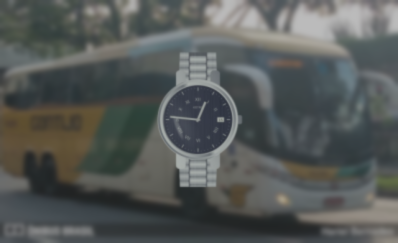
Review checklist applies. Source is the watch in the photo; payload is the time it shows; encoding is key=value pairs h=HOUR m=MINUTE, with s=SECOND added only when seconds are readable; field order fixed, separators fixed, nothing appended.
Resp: h=12 m=46
